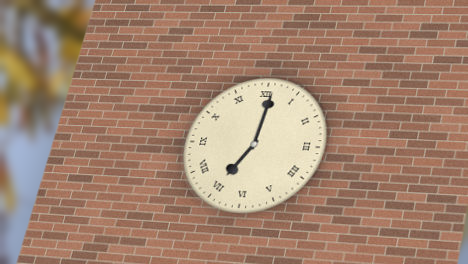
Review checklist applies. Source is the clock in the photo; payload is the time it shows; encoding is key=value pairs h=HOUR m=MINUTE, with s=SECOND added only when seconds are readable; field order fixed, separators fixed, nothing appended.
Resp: h=7 m=1
